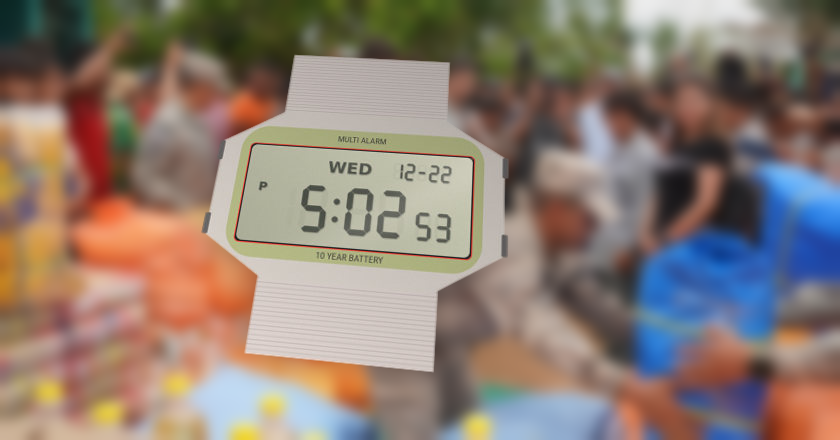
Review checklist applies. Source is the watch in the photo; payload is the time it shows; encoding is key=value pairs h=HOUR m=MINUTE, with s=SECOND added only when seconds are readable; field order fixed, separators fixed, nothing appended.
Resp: h=5 m=2 s=53
